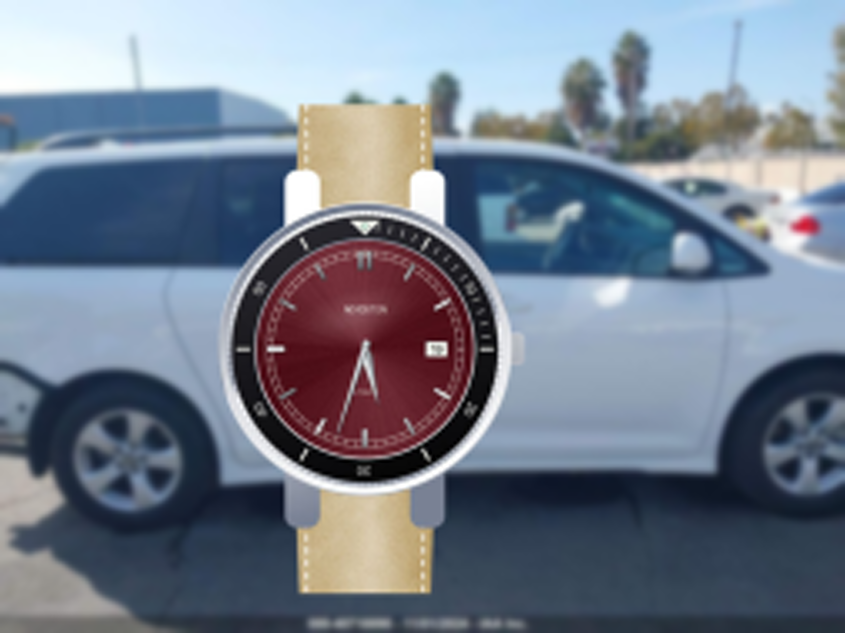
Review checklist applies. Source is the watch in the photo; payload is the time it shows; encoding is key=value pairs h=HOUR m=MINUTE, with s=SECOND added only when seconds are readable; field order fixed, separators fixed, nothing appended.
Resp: h=5 m=33
